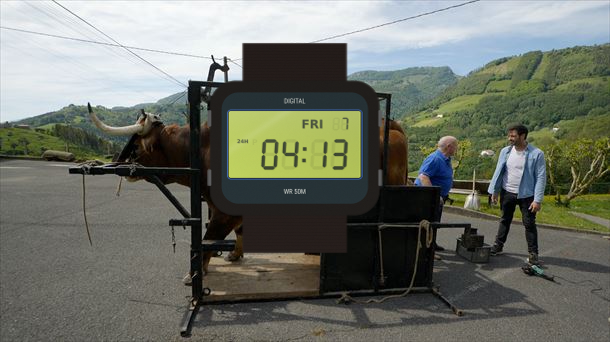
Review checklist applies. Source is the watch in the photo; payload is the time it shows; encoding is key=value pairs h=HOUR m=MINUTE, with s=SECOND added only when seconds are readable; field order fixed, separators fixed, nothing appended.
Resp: h=4 m=13
